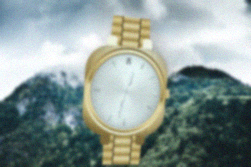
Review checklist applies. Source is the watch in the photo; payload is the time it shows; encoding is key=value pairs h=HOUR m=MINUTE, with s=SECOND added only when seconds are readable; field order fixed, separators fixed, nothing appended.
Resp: h=12 m=32
